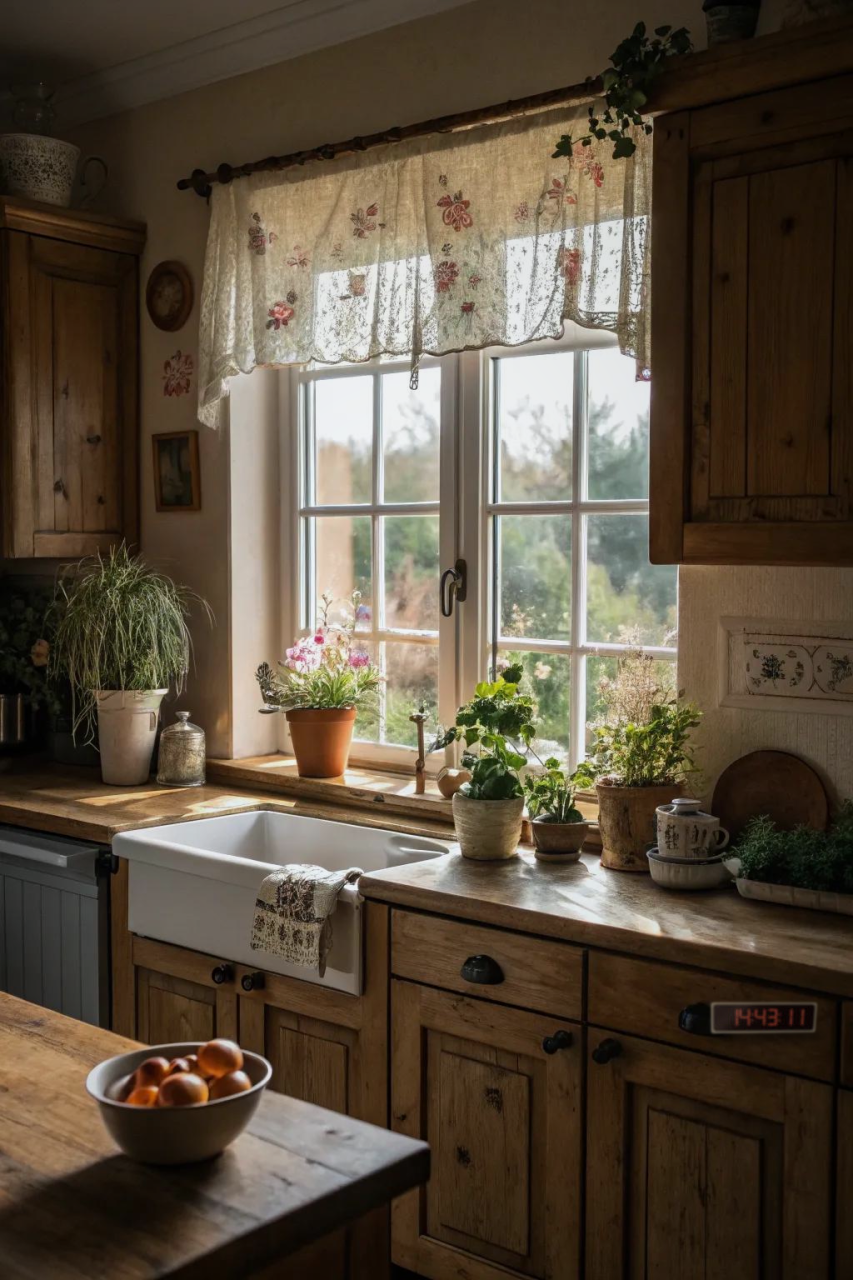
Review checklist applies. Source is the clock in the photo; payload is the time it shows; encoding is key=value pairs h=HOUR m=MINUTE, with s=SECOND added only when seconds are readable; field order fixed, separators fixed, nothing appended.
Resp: h=14 m=43 s=11
